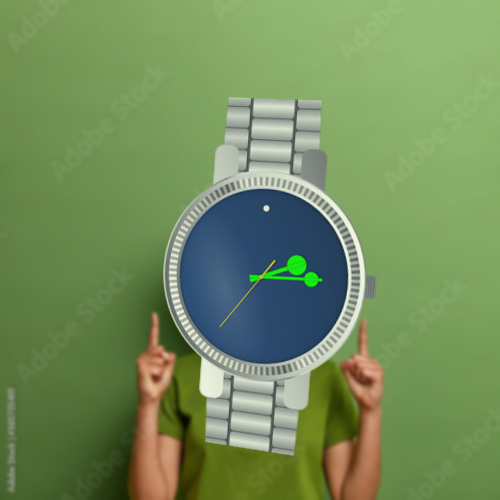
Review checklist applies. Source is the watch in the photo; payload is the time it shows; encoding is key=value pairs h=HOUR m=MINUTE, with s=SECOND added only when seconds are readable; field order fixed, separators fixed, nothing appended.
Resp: h=2 m=14 s=36
